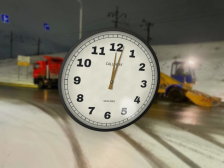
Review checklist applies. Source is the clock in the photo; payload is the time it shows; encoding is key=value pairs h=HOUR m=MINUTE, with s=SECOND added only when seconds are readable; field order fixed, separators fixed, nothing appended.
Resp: h=12 m=2
